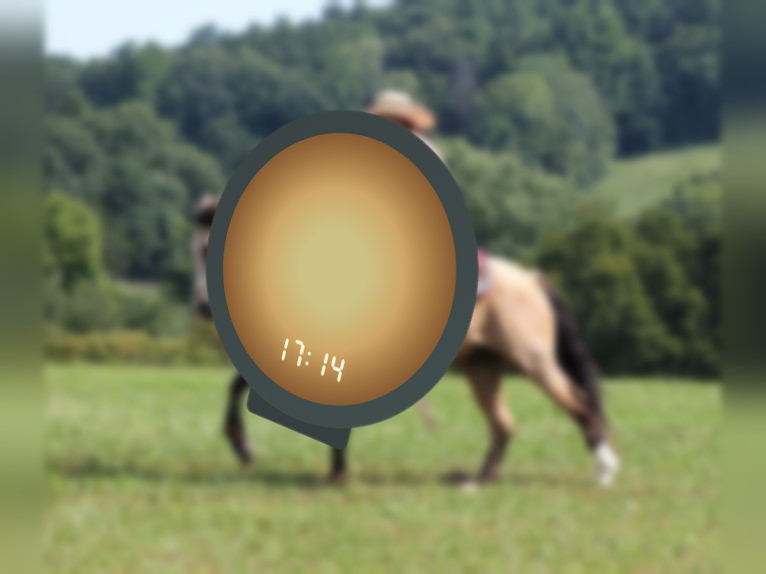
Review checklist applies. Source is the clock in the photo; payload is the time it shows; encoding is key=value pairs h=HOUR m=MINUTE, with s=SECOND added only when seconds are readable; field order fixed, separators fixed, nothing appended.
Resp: h=17 m=14
